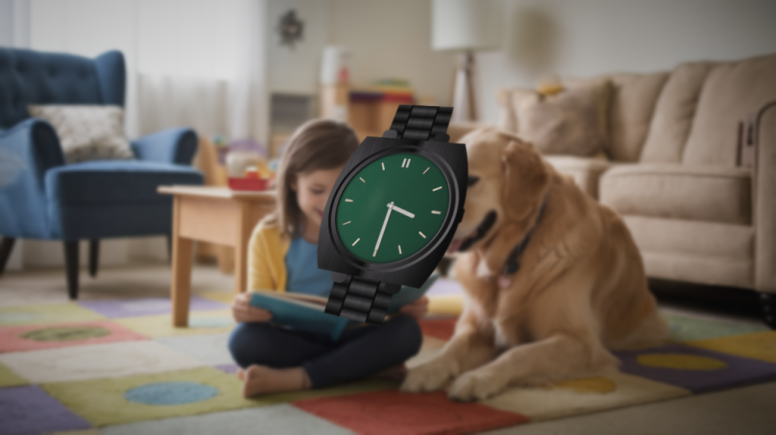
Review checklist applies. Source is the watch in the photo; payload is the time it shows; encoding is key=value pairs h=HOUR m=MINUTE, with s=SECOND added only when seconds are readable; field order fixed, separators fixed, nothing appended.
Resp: h=3 m=30
